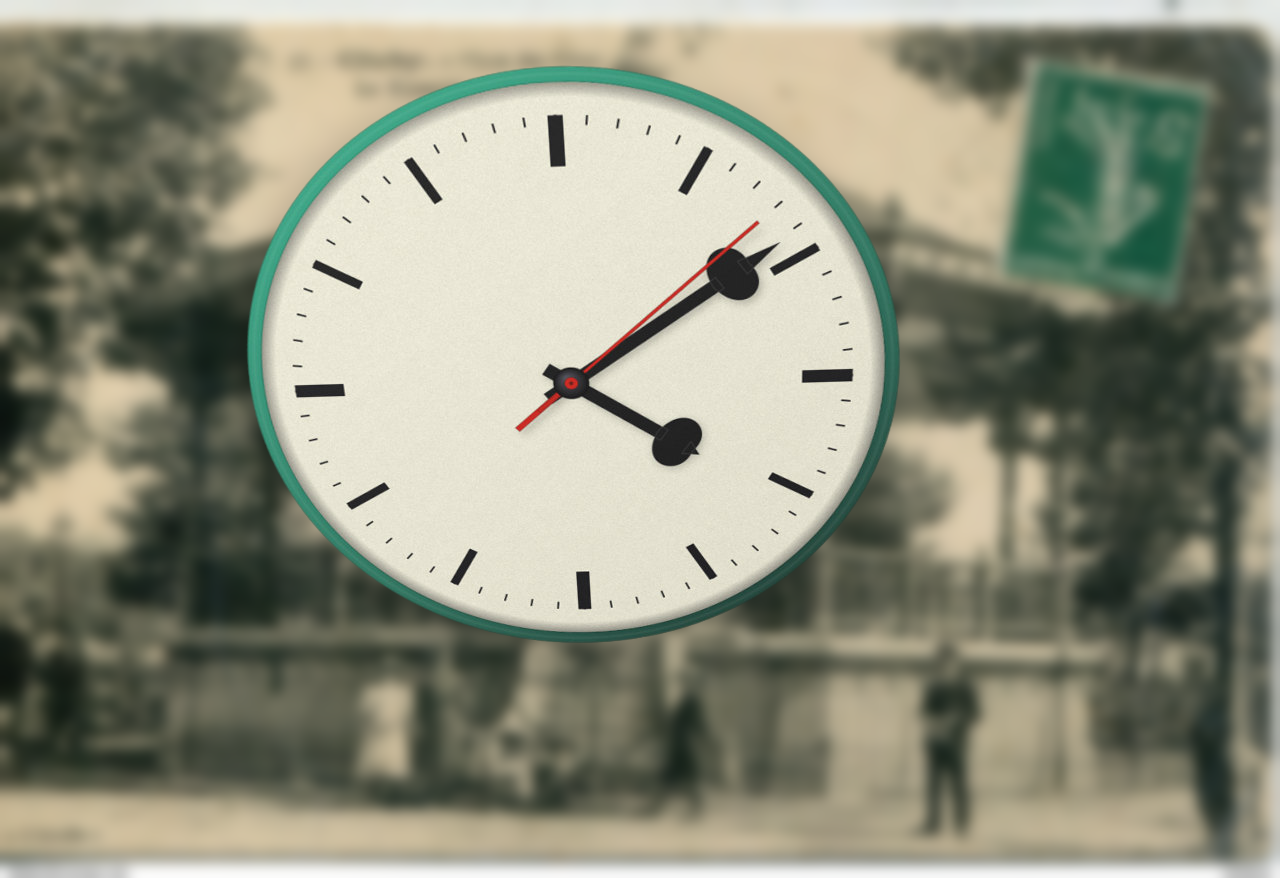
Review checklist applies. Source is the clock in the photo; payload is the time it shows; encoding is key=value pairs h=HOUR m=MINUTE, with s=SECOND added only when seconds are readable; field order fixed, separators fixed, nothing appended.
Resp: h=4 m=9 s=8
